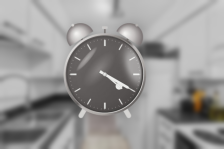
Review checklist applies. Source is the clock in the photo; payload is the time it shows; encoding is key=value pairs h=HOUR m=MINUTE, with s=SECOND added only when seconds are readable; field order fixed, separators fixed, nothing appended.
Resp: h=4 m=20
